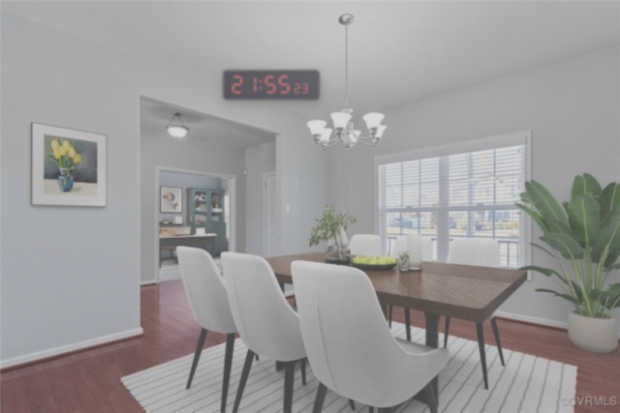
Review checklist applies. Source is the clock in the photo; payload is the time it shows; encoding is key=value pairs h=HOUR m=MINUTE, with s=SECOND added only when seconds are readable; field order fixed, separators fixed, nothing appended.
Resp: h=21 m=55
